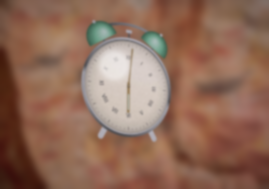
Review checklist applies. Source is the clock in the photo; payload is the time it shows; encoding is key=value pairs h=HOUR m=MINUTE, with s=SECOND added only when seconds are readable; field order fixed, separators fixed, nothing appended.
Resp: h=6 m=1
